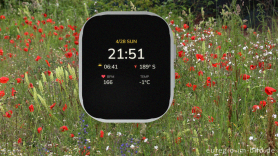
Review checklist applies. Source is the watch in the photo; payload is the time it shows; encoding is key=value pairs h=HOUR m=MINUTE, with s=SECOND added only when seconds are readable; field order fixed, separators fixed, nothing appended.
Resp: h=21 m=51
